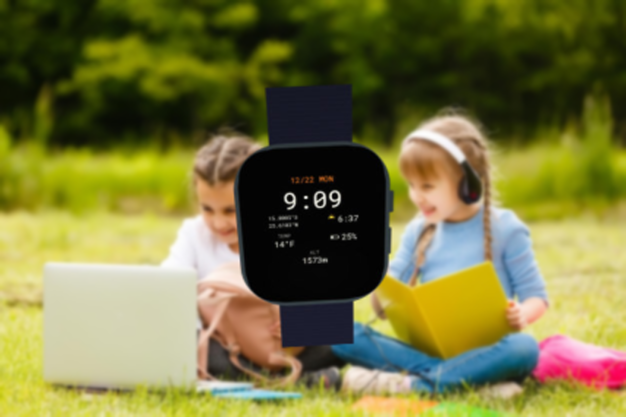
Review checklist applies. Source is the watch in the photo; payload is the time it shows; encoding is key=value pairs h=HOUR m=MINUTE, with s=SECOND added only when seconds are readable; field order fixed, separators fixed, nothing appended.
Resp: h=9 m=9
